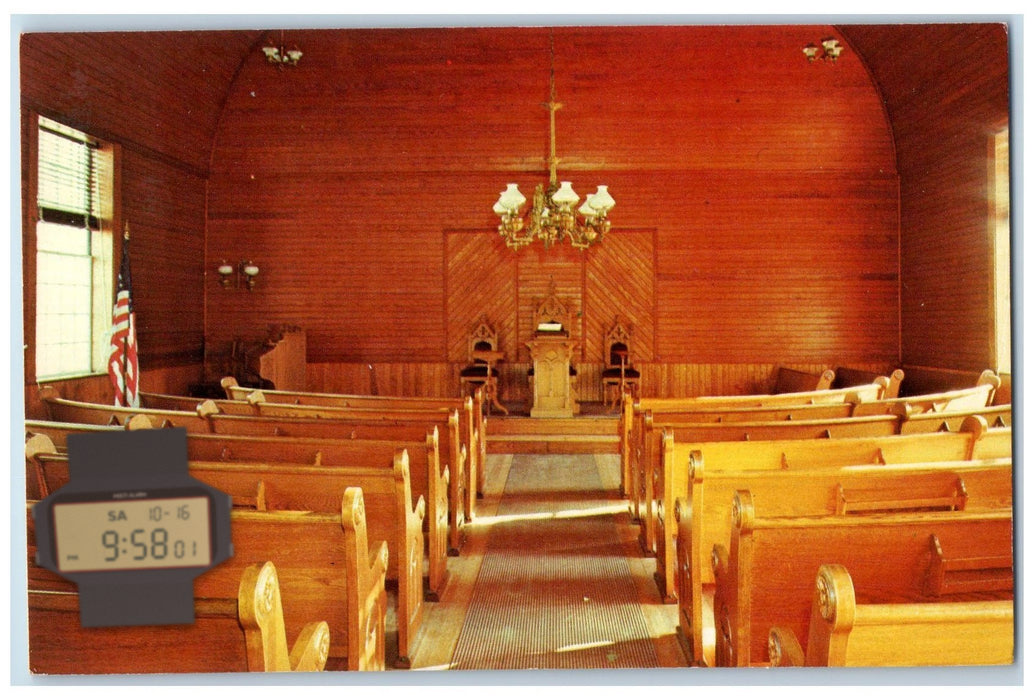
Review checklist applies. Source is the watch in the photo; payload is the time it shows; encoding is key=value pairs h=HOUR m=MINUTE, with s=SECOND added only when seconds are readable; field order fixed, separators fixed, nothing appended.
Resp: h=9 m=58 s=1
